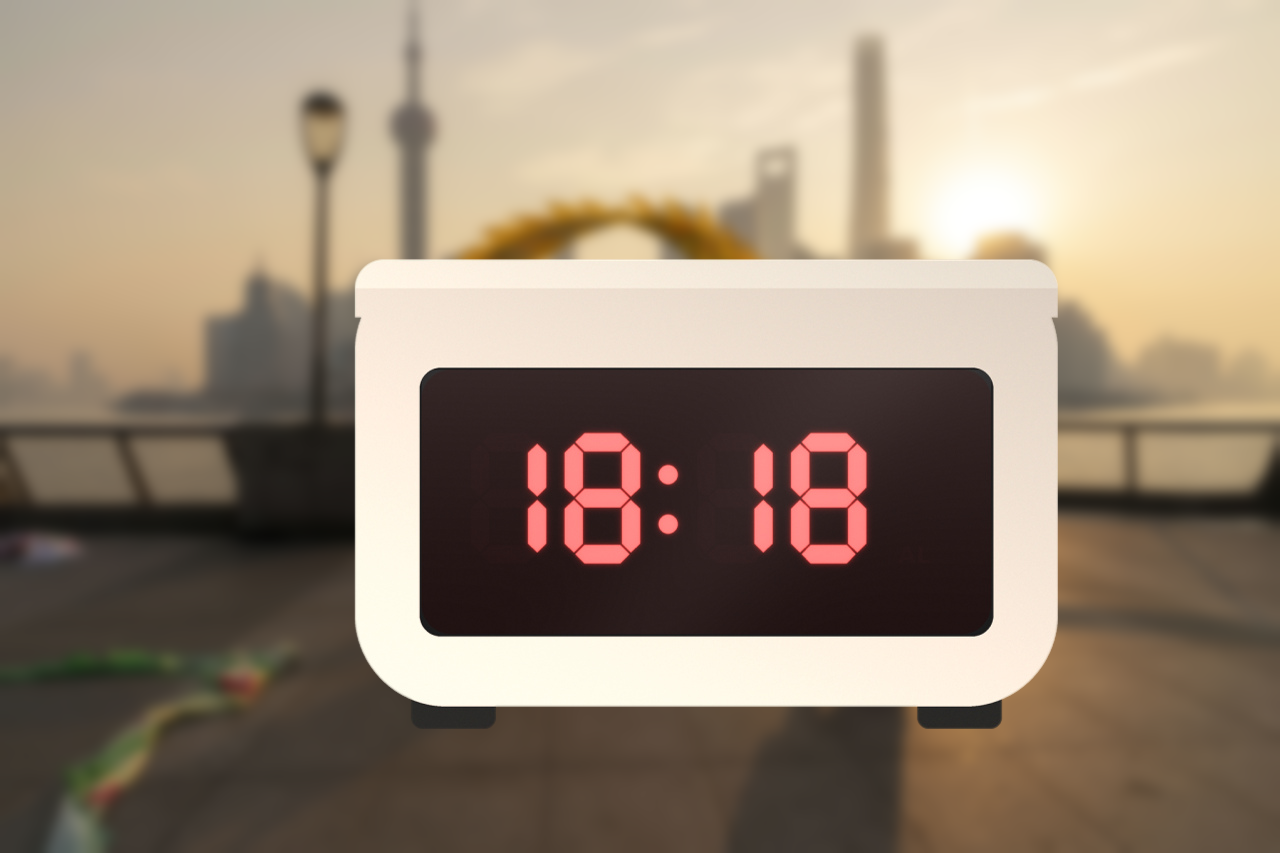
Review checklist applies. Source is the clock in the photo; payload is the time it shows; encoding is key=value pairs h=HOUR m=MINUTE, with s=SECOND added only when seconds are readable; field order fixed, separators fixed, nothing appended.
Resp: h=18 m=18
